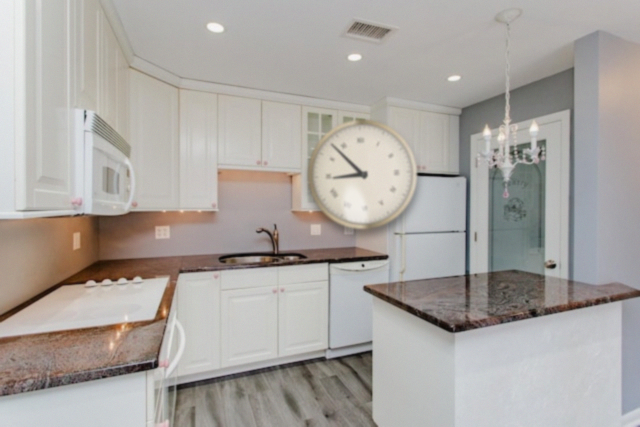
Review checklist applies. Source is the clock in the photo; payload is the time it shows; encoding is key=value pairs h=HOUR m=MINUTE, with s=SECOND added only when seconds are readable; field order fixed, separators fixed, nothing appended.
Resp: h=8 m=53
